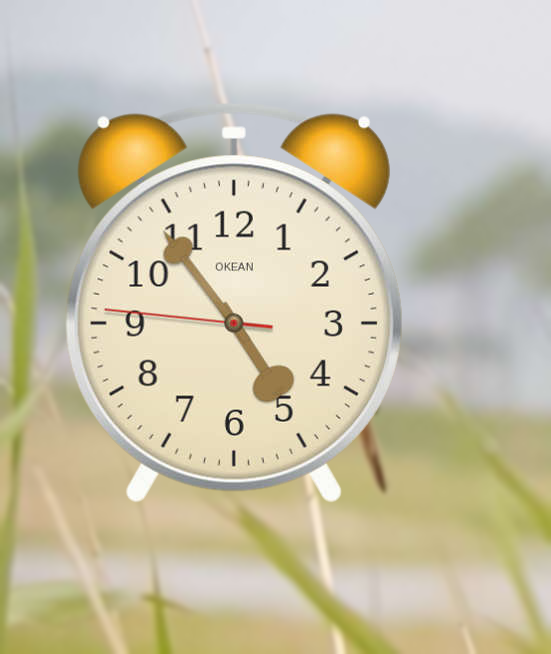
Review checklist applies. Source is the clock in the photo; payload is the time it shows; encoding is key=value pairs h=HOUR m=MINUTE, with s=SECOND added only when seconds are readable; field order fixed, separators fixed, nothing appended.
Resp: h=4 m=53 s=46
